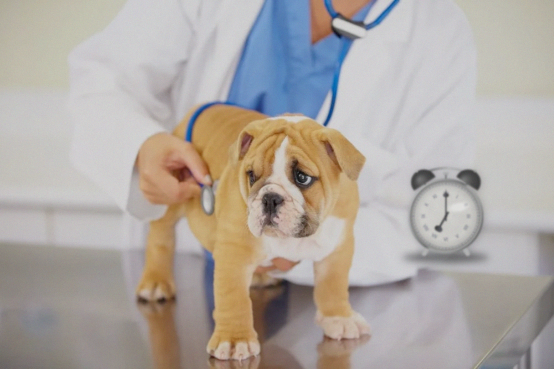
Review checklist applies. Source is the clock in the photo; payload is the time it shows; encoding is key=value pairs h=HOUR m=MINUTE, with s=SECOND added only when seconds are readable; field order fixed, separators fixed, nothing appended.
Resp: h=7 m=0
